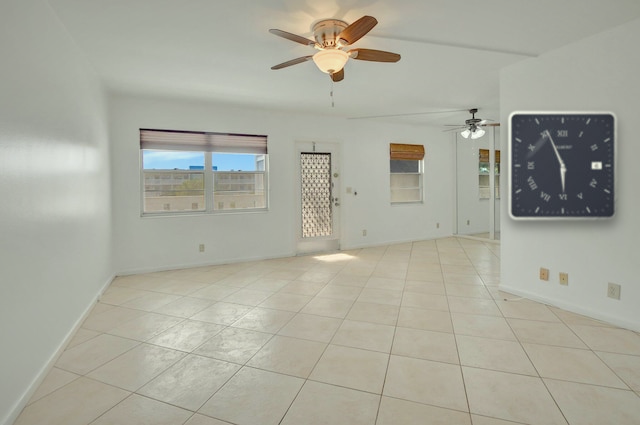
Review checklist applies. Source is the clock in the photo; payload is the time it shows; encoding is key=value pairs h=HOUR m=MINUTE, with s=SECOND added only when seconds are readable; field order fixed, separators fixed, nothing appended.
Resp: h=5 m=56
